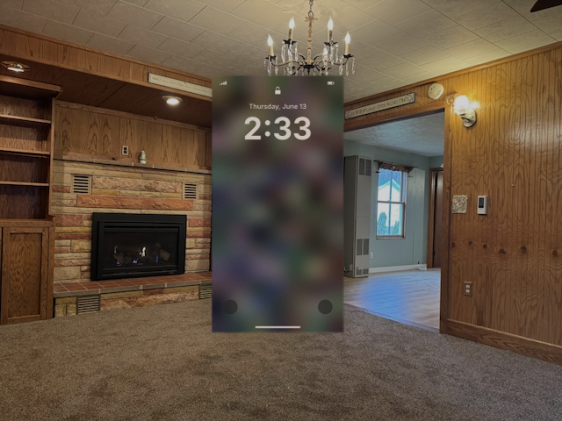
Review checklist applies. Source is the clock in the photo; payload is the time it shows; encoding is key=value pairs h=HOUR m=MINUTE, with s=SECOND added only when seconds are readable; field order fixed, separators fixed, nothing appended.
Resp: h=2 m=33
